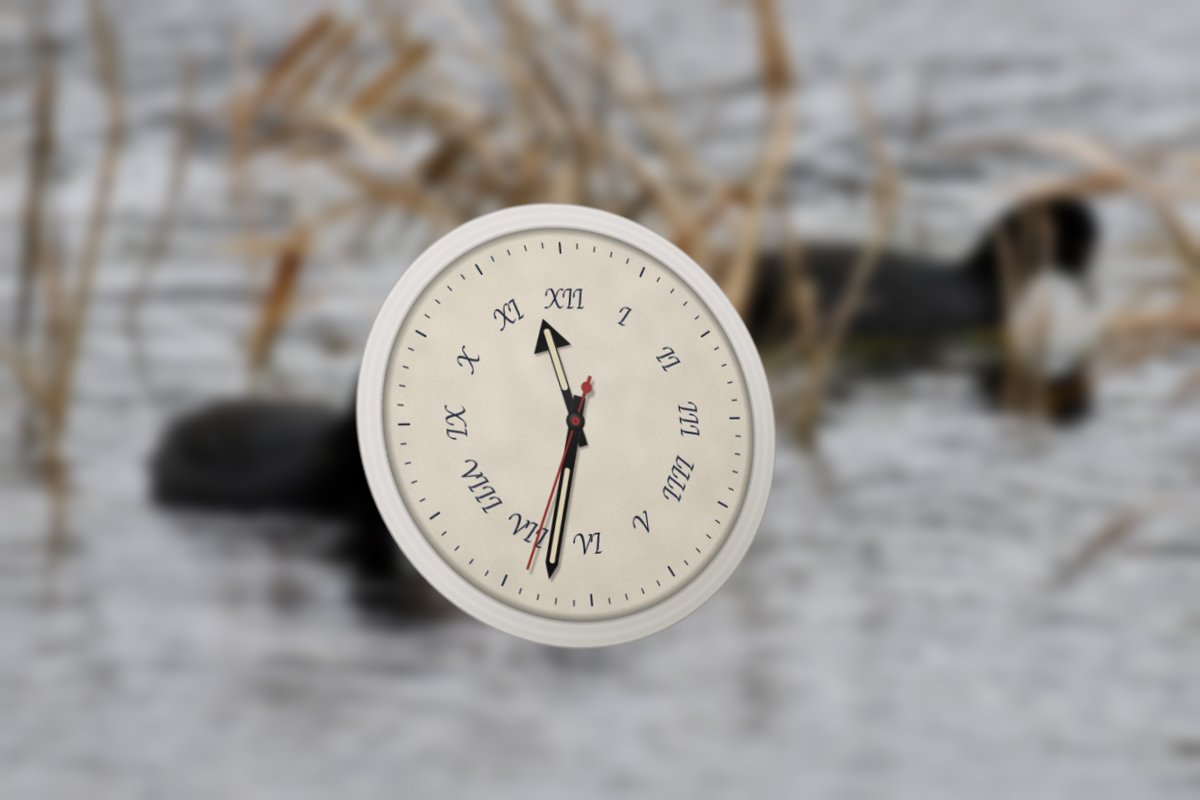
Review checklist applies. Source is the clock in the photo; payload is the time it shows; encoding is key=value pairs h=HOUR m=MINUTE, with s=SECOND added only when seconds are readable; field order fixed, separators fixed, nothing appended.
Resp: h=11 m=32 s=34
